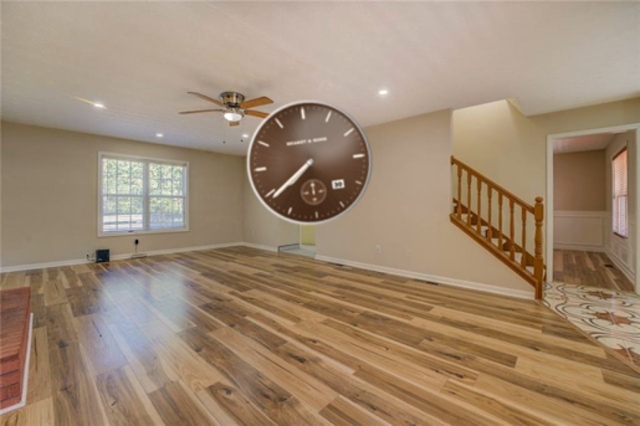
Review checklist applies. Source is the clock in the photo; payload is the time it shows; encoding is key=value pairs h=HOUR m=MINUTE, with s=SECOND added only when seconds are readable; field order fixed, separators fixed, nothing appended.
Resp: h=7 m=39
